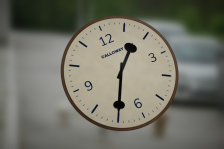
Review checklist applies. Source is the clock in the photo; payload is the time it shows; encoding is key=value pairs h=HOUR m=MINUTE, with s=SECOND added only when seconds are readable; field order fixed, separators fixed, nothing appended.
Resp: h=1 m=35
